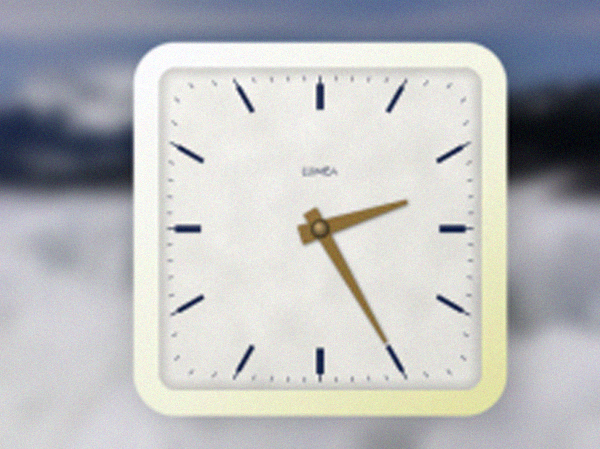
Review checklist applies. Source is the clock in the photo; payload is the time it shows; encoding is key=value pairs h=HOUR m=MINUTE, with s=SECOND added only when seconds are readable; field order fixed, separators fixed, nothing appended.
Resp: h=2 m=25
